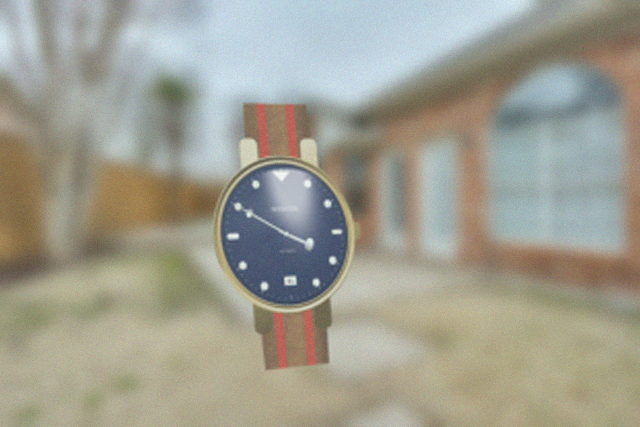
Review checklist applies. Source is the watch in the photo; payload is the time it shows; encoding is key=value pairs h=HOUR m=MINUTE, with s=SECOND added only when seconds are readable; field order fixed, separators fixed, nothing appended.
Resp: h=3 m=50
